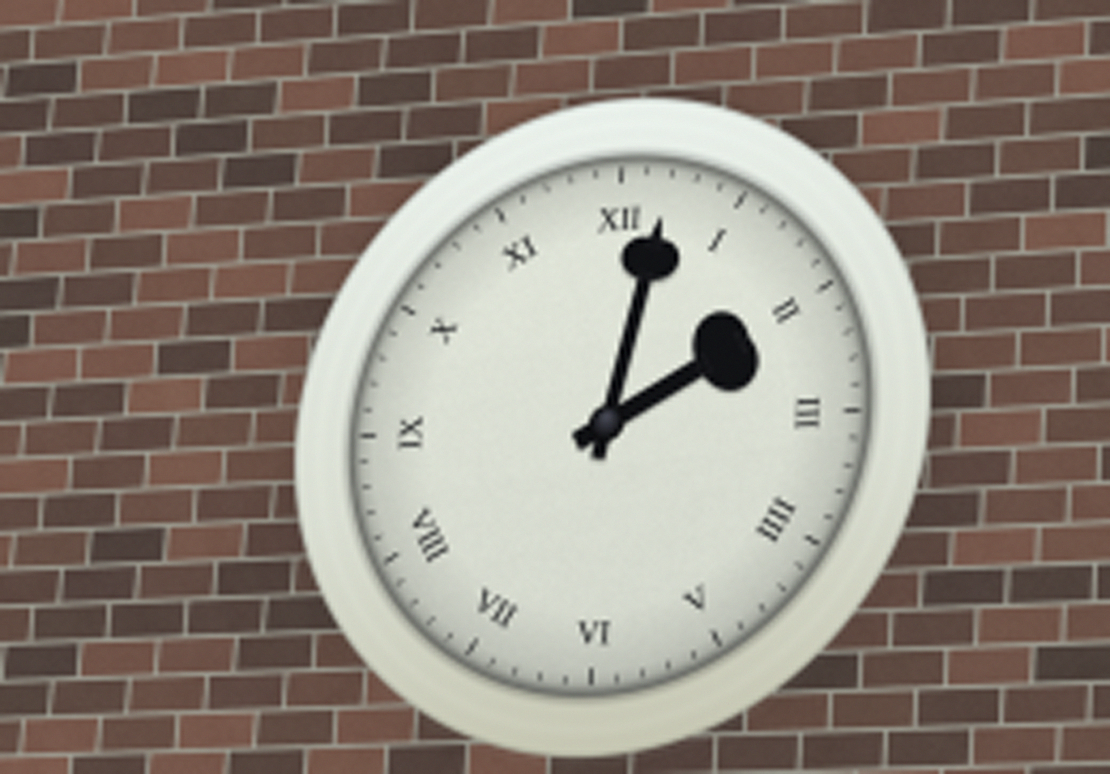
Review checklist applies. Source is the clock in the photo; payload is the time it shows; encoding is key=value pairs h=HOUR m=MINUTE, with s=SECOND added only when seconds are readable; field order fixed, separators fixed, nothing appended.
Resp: h=2 m=2
